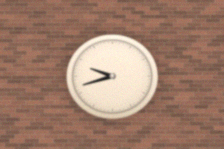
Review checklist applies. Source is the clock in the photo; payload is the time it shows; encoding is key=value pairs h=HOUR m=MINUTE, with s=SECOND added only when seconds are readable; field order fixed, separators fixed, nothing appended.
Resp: h=9 m=42
